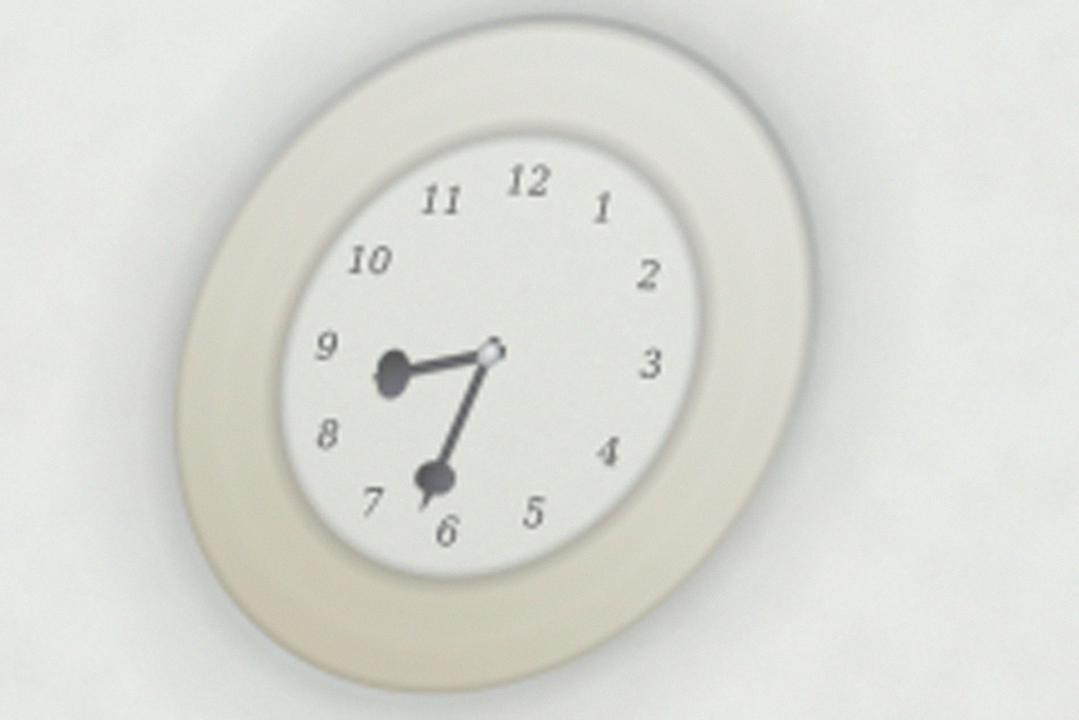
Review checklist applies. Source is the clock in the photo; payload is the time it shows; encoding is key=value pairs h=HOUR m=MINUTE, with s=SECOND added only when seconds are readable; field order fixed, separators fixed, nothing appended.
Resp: h=8 m=32
